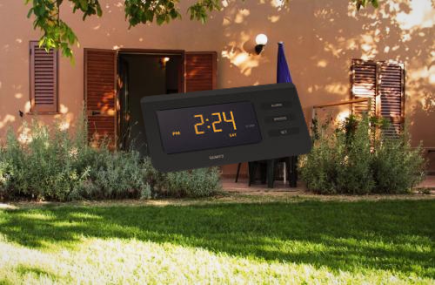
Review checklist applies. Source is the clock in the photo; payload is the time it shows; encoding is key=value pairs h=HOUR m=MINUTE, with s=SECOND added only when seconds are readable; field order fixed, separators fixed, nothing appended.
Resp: h=2 m=24
